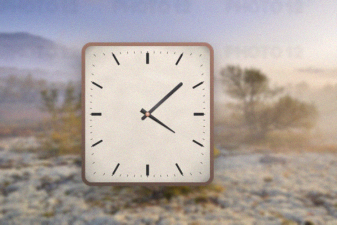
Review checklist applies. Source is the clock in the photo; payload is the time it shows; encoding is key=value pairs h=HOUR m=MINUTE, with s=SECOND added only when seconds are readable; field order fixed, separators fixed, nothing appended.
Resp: h=4 m=8
